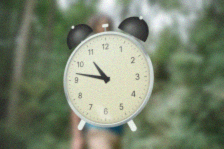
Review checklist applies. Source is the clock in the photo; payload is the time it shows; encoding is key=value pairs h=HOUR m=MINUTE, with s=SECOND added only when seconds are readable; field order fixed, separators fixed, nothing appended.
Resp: h=10 m=47
